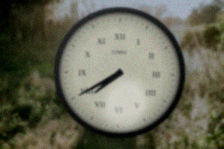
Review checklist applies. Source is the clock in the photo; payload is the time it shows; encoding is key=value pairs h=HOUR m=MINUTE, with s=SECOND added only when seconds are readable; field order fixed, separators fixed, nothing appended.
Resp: h=7 m=40
